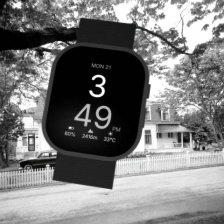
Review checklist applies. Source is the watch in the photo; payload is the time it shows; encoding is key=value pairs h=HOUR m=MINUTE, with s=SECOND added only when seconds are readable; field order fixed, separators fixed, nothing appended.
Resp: h=3 m=49
